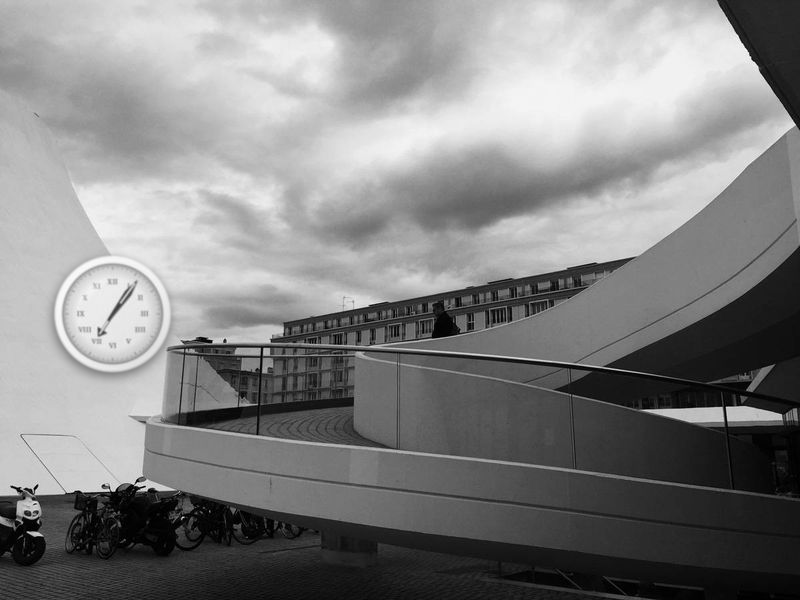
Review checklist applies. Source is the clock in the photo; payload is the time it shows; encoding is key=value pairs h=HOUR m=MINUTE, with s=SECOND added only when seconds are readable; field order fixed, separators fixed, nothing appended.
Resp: h=7 m=6
